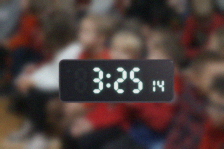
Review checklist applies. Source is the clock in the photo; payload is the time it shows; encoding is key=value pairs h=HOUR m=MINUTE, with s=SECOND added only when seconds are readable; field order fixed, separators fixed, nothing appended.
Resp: h=3 m=25 s=14
